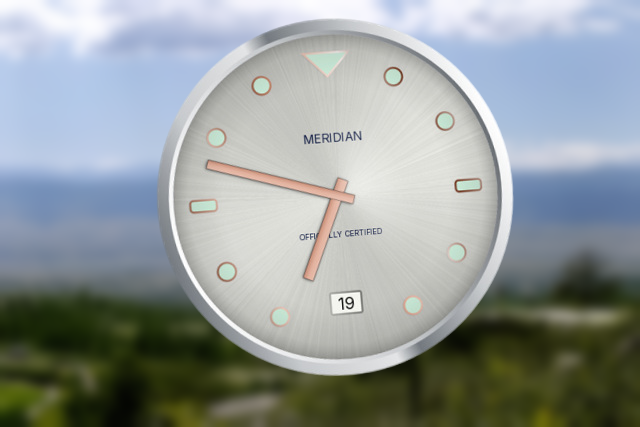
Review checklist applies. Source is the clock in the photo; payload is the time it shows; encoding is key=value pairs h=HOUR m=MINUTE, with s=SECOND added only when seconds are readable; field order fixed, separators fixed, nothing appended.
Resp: h=6 m=48
